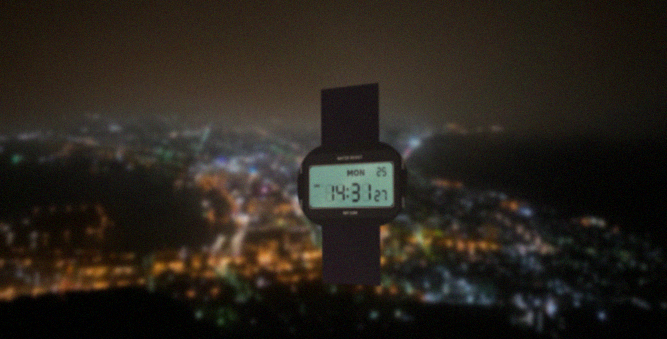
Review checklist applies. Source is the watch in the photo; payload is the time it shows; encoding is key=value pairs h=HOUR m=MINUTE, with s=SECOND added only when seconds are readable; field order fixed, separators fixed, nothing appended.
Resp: h=14 m=31 s=27
